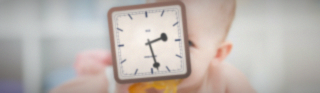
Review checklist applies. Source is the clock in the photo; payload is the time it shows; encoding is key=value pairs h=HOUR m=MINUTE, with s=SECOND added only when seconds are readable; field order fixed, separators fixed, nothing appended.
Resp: h=2 m=28
